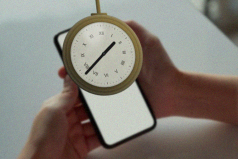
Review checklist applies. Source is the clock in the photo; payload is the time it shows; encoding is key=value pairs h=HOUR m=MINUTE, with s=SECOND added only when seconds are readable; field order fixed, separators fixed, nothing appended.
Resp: h=1 m=38
